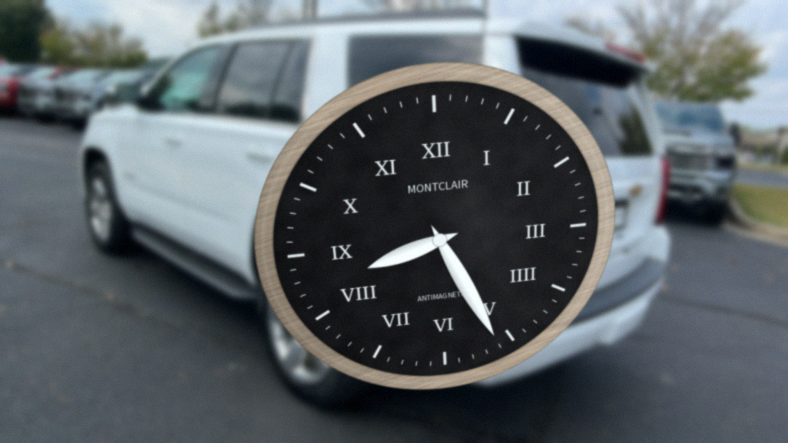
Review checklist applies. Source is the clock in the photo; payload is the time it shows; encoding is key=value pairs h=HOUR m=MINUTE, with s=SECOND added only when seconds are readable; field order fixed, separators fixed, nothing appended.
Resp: h=8 m=26
